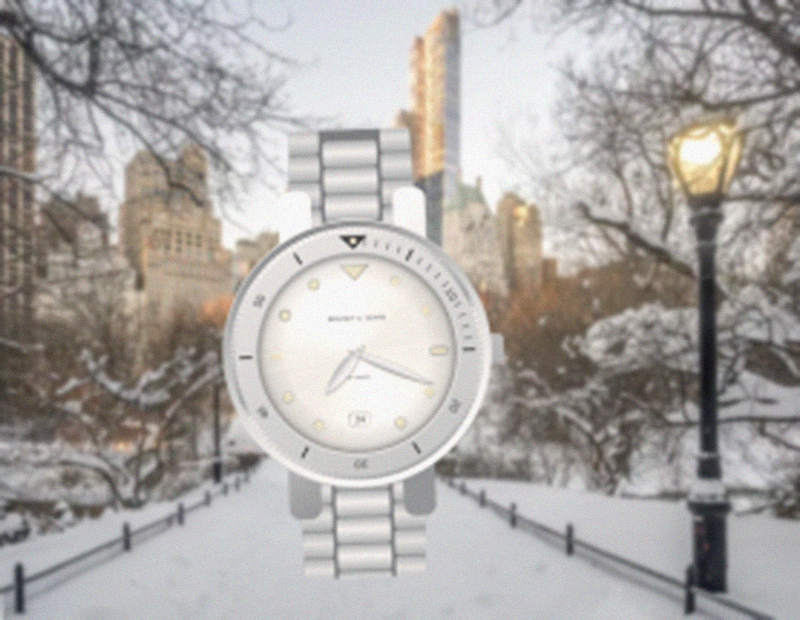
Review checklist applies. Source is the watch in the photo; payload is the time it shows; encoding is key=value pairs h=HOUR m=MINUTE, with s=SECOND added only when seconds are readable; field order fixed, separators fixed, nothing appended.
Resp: h=7 m=19
